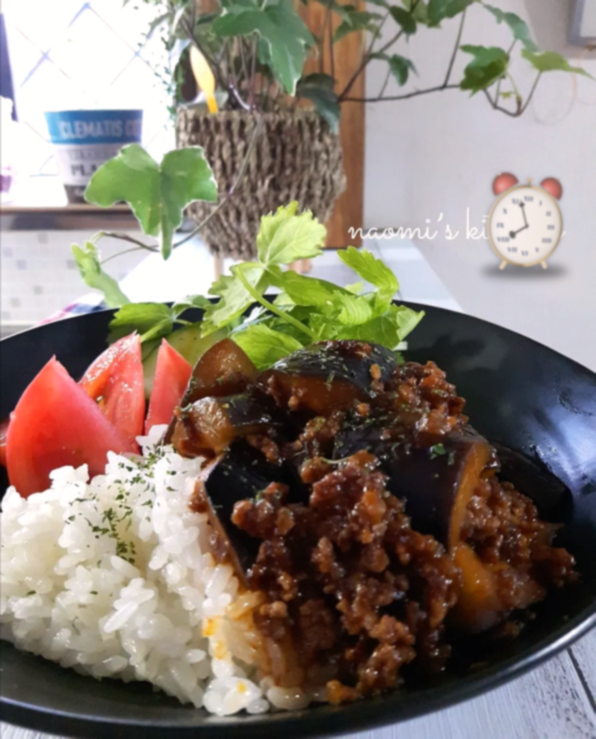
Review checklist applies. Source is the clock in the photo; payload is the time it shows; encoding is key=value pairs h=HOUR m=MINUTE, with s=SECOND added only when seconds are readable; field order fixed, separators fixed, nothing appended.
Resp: h=7 m=57
